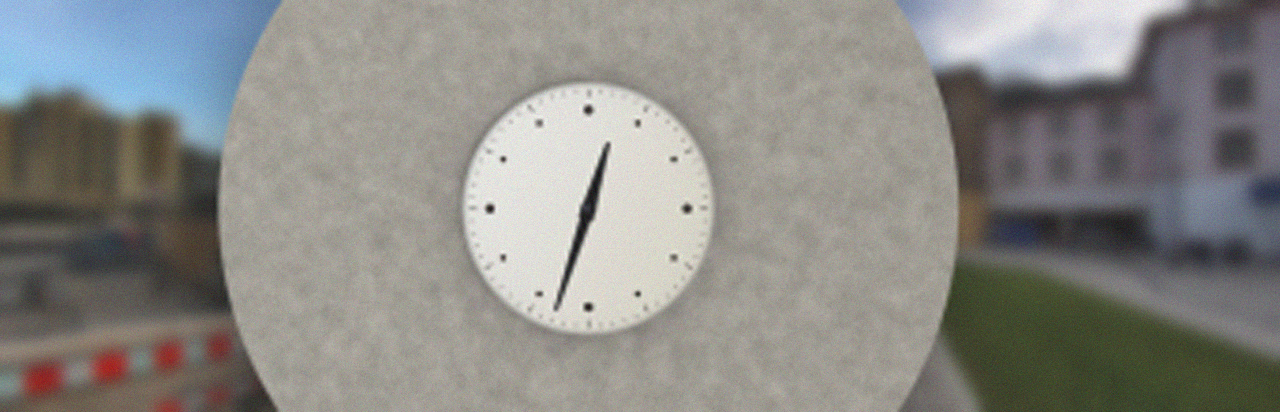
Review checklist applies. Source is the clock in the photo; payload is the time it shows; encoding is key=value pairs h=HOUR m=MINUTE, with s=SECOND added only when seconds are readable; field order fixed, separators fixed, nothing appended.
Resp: h=12 m=33
